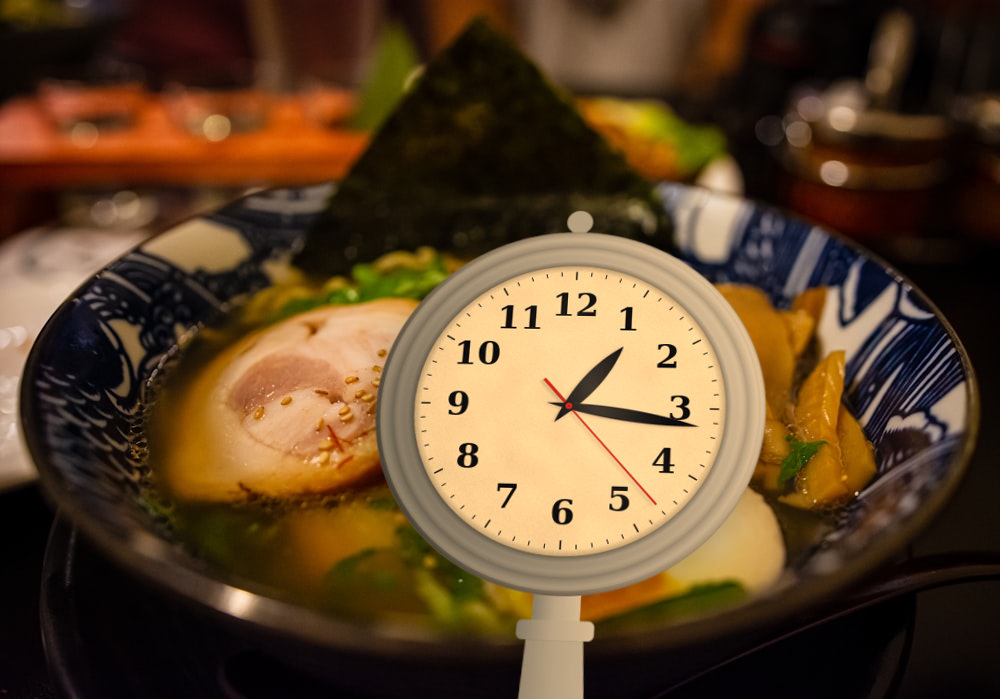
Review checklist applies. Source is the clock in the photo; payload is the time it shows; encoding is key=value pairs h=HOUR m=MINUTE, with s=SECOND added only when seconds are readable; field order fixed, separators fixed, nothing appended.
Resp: h=1 m=16 s=23
